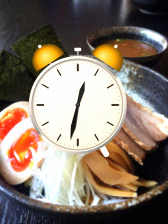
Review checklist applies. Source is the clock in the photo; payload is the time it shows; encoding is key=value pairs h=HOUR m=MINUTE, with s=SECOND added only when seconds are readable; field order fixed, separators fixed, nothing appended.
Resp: h=12 m=32
